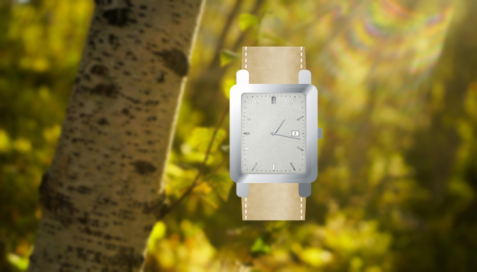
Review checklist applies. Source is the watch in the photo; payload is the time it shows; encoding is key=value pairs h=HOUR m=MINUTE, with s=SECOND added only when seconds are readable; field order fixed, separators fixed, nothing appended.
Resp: h=1 m=17
